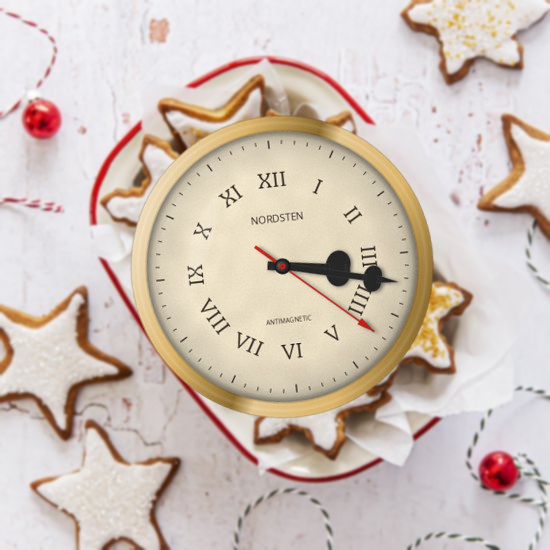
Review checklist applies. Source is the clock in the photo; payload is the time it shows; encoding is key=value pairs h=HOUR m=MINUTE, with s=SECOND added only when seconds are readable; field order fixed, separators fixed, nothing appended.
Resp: h=3 m=17 s=22
